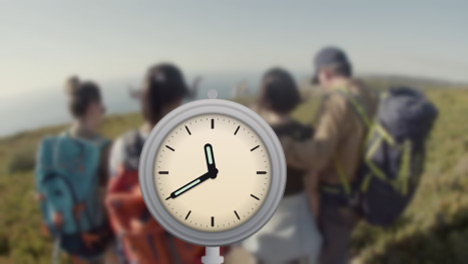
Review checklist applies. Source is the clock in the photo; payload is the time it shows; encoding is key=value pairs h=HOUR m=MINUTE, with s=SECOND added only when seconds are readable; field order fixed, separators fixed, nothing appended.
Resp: h=11 m=40
